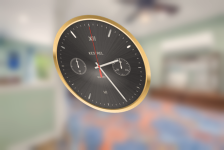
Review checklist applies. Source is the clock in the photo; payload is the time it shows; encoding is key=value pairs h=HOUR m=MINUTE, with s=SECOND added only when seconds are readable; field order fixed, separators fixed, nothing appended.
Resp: h=2 m=25
